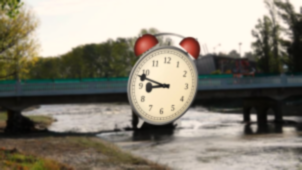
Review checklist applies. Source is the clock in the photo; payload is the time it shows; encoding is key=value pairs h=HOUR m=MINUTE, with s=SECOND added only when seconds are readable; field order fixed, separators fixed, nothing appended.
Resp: h=8 m=48
